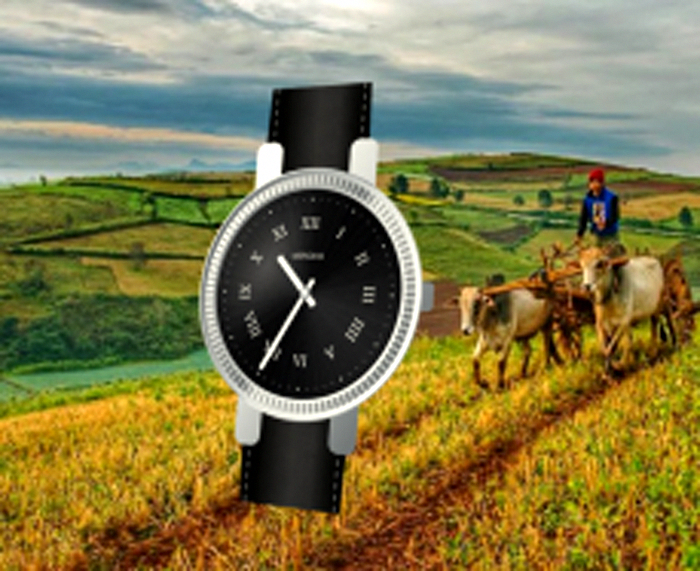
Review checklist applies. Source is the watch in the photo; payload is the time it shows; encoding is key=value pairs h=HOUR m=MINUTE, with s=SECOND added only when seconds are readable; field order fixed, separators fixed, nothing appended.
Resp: h=10 m=35
